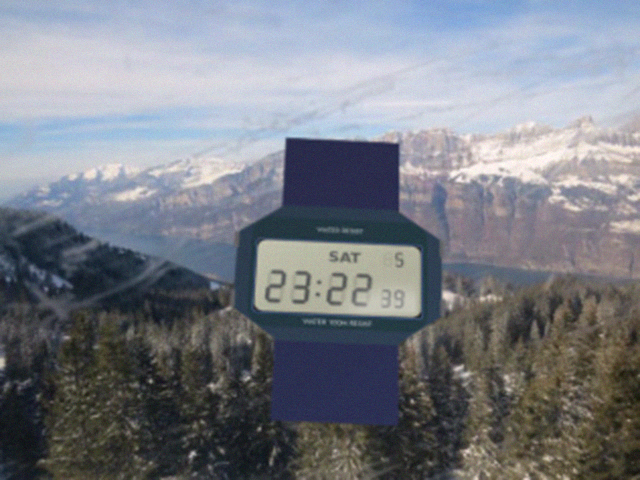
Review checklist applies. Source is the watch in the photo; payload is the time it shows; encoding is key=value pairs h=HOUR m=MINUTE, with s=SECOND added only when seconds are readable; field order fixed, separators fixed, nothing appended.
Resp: h=23 m=22 s=39
